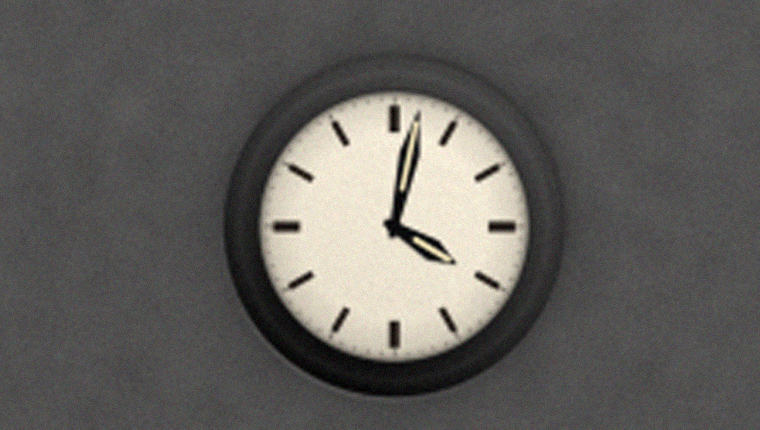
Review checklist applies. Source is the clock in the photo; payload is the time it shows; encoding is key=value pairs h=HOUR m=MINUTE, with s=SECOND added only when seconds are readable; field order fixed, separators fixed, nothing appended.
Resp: h=4 m=2
